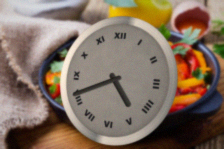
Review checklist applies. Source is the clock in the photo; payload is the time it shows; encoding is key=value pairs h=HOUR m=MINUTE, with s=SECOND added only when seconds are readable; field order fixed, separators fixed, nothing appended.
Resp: h=4 m=41
